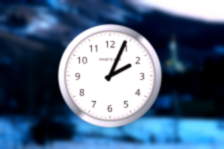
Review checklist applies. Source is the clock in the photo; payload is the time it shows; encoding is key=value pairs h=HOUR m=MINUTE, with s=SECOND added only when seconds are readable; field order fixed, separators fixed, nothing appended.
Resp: h=2 m=4
